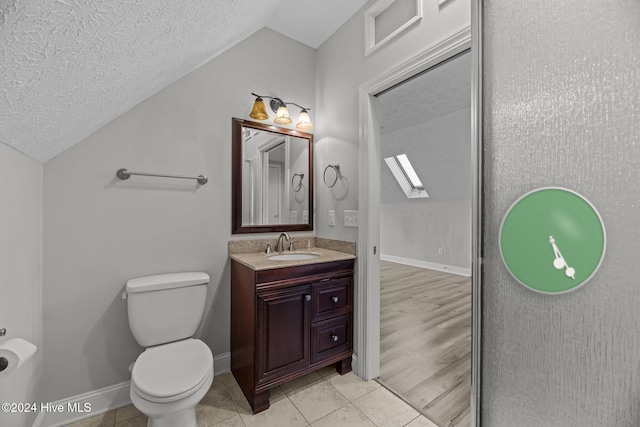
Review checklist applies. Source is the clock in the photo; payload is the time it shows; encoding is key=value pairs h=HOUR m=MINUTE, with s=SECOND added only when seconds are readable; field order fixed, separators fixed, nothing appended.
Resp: h=5 m=25
